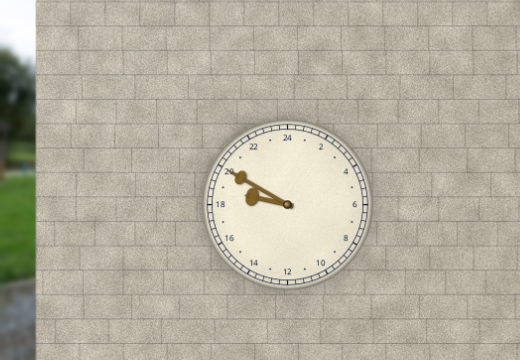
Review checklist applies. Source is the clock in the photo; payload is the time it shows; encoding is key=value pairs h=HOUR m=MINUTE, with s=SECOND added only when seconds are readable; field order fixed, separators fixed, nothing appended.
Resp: h=18 m=50
